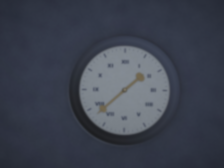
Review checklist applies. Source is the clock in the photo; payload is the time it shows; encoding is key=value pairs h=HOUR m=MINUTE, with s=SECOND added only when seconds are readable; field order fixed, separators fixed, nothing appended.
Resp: h=1 m=38
